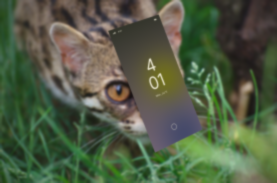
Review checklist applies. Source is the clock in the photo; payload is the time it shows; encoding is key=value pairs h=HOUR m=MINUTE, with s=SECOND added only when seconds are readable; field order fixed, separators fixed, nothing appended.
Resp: h=4 m=1
